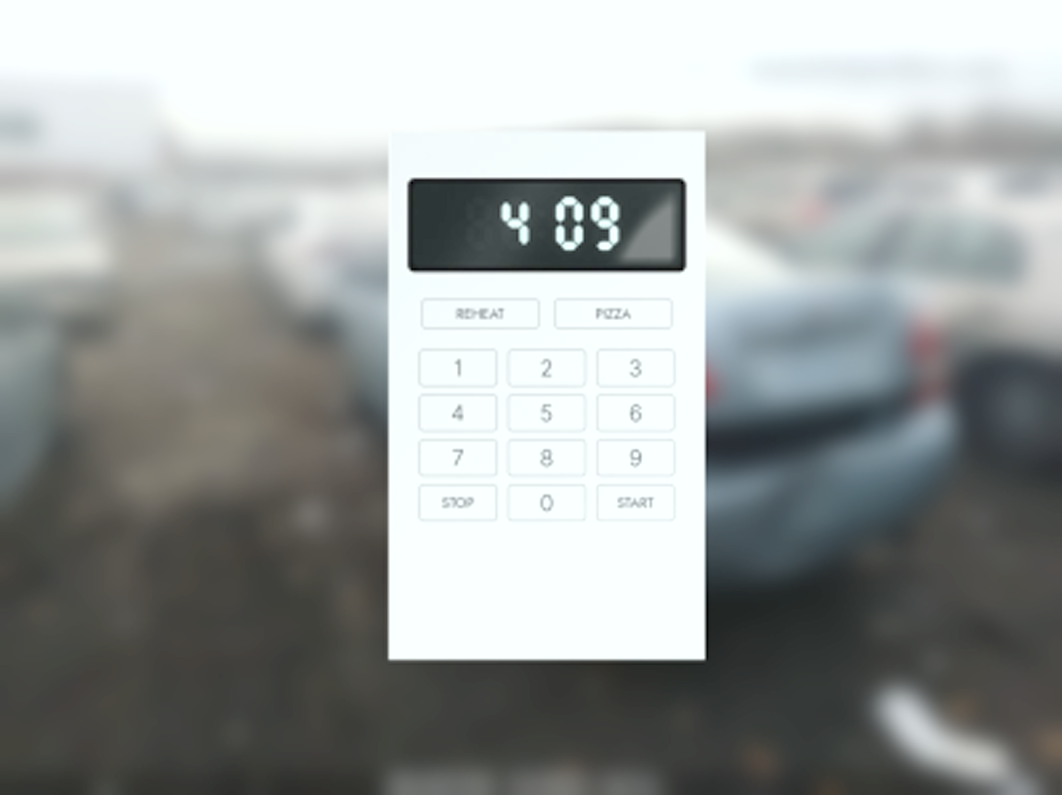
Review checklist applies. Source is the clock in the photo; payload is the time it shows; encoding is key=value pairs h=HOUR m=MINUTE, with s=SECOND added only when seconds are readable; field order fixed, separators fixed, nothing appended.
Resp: h=4 m=9
